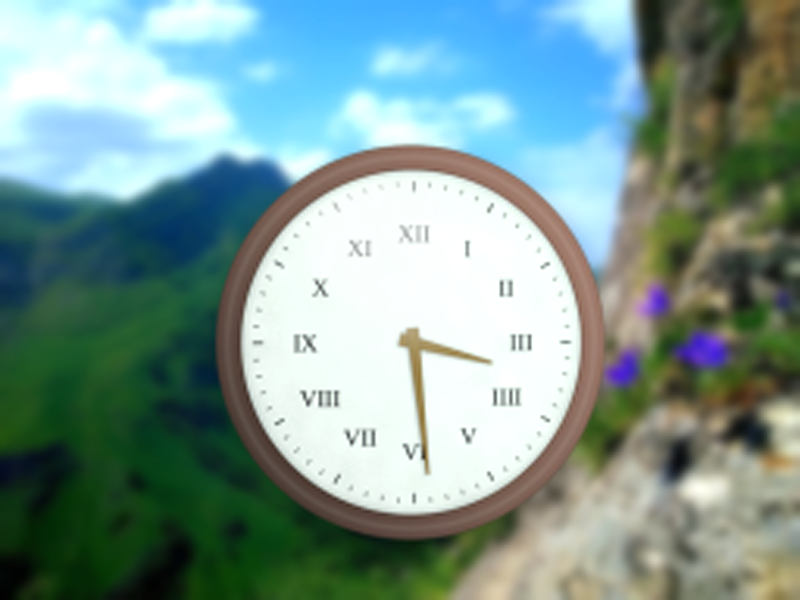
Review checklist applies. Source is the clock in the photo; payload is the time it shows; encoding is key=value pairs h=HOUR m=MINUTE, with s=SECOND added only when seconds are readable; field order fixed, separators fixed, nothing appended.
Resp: h=3 m=29
